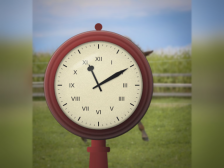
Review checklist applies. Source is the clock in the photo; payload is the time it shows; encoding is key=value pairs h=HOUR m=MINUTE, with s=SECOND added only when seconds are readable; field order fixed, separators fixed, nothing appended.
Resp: h=11 m=10
